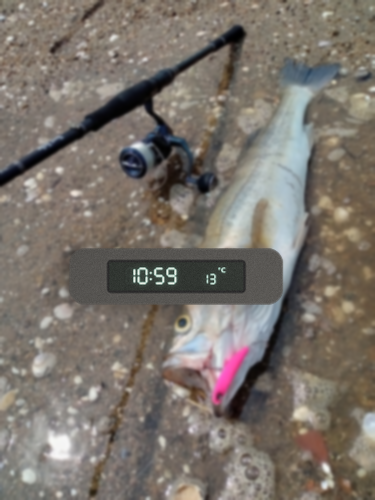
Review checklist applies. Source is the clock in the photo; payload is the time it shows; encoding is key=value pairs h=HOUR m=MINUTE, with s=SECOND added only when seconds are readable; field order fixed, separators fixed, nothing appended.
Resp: h=10 m=59
